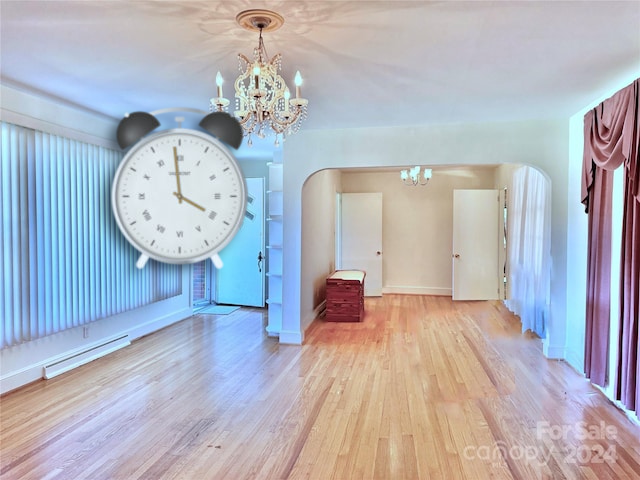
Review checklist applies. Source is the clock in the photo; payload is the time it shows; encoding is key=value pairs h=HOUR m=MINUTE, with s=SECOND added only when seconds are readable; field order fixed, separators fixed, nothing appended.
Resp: h=3 m=59
